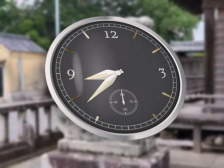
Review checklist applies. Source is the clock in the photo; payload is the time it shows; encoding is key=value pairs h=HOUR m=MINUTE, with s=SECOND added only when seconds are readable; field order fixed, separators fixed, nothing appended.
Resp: h=8 m=38
